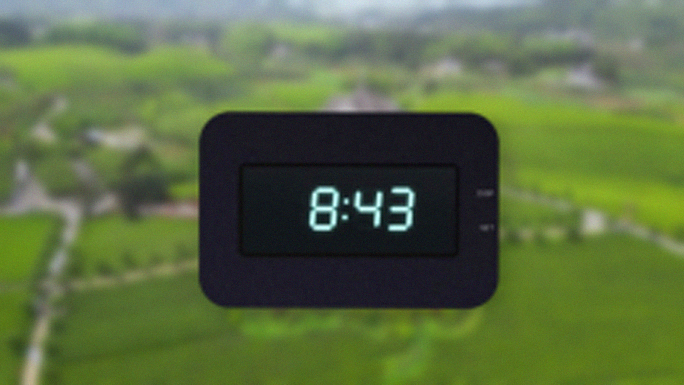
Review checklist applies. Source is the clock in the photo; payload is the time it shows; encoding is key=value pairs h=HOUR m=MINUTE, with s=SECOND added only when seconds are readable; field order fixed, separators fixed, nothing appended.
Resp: h=8 m=43
